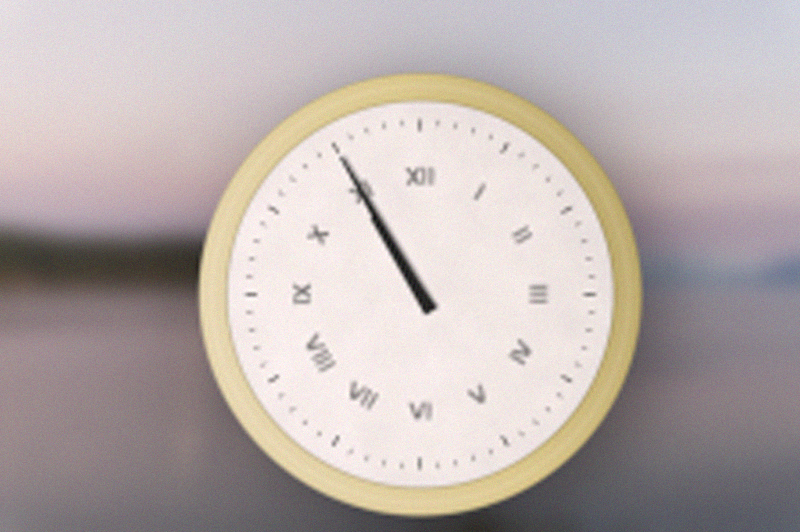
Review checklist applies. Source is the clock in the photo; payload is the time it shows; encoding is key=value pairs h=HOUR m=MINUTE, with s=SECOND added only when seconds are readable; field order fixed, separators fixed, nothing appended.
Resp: h=10 m=55
